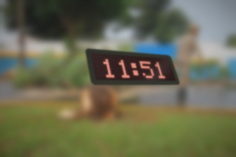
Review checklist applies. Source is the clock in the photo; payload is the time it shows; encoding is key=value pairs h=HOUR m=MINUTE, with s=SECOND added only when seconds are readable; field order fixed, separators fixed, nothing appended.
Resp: h=11 m=51
